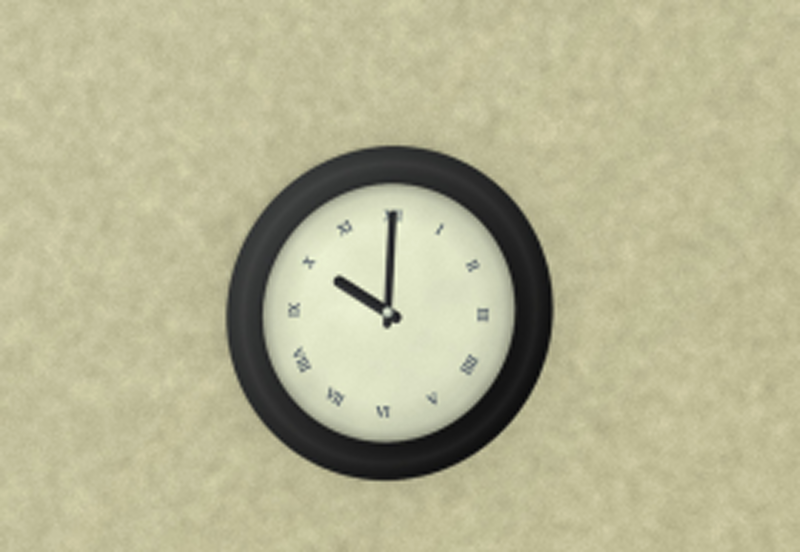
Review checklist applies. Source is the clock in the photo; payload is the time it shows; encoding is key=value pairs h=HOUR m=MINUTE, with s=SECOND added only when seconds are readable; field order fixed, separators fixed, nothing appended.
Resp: h=10 m=0
